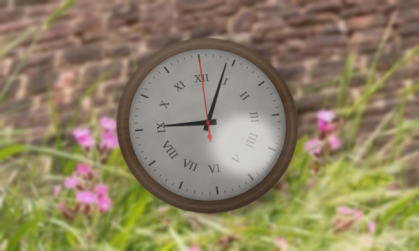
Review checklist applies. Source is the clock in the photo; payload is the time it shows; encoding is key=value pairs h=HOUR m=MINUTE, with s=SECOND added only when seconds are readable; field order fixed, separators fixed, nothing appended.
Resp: h=9 m=4 s=0
